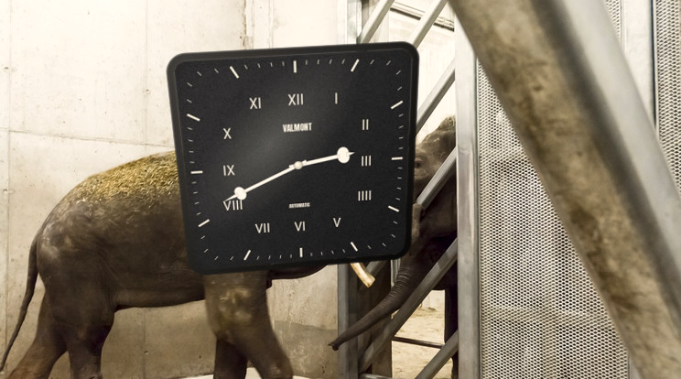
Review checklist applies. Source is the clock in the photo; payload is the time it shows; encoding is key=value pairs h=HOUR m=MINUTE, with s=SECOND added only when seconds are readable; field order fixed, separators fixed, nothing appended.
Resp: h=2 m=41
